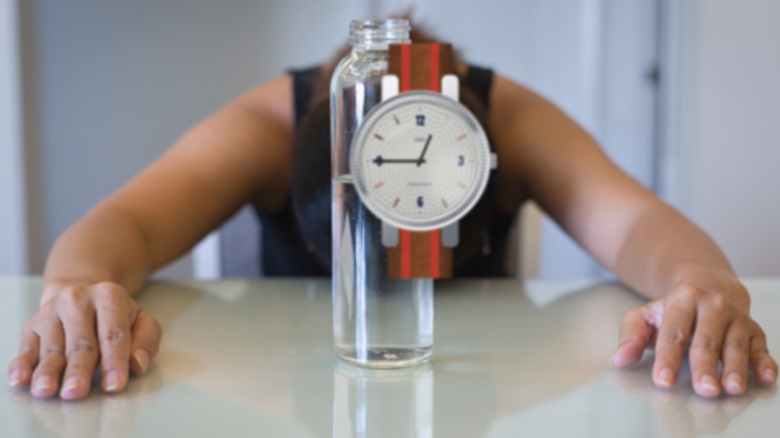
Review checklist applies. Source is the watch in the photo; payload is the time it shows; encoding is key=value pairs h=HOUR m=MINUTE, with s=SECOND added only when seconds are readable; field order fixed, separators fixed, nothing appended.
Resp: h=12 m=45
